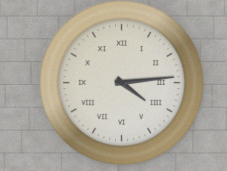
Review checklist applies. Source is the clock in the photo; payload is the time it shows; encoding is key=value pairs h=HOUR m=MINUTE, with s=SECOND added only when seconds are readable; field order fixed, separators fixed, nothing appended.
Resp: h=4 m=14
